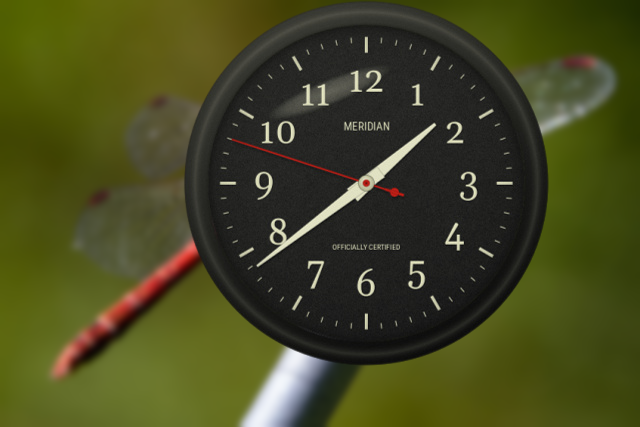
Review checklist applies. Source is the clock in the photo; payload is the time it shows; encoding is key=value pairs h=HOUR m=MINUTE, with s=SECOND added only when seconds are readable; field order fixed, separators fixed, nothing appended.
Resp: h=1 m=38 s=48
